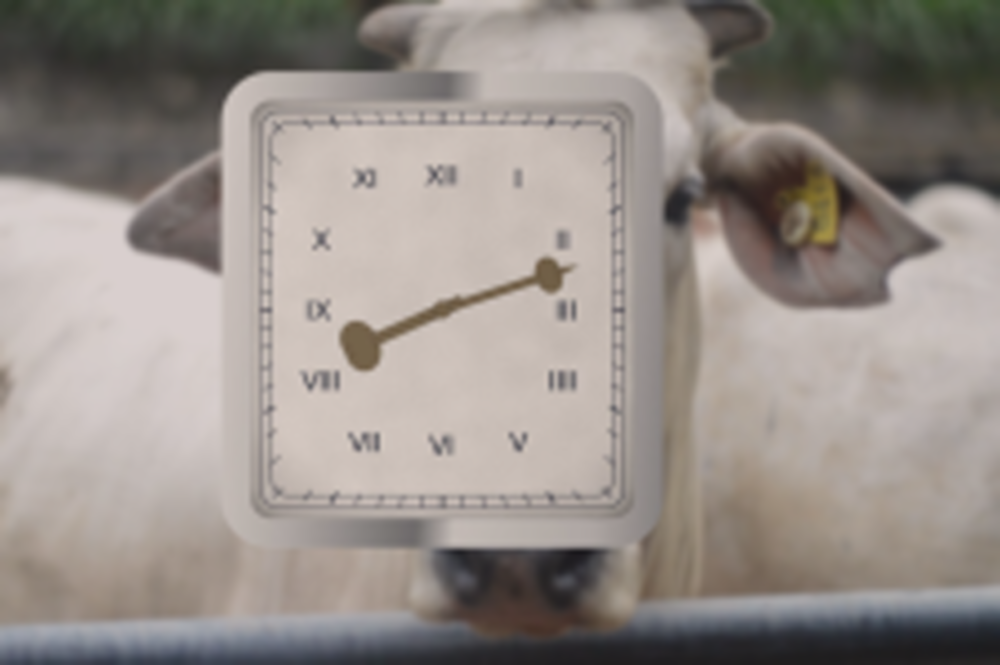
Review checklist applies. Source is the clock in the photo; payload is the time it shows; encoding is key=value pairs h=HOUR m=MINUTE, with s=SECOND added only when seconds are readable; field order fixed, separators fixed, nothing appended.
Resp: h=8 m=12
